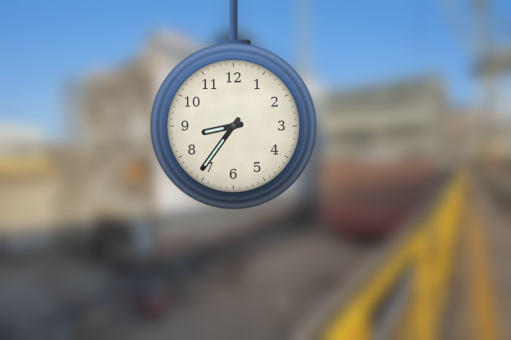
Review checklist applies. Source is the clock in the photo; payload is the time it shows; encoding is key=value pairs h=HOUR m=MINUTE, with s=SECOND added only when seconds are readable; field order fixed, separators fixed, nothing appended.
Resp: h=8 m=36
